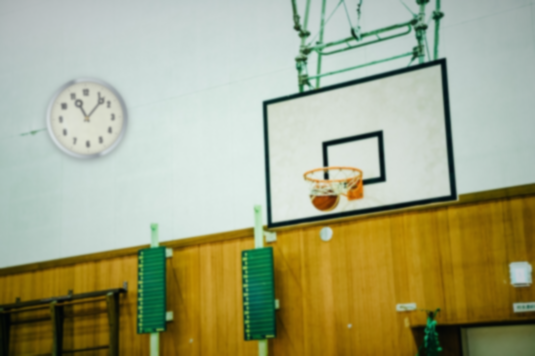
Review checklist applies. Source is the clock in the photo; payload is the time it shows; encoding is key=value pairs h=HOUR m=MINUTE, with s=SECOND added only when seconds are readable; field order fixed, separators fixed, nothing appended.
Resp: h=11 m=7
